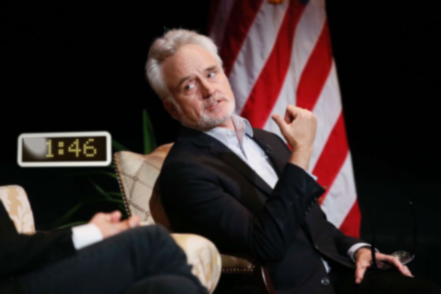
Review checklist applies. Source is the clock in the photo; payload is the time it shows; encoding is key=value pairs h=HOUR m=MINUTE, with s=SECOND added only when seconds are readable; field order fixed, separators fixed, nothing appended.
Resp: h=1 m=46
